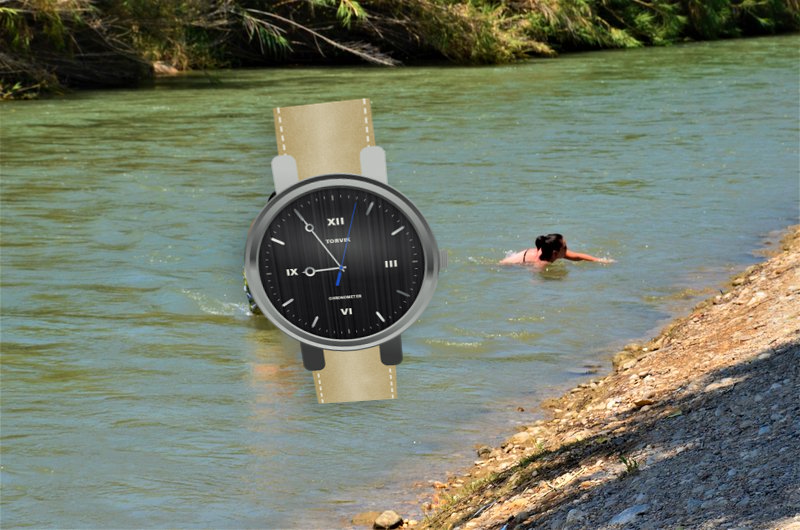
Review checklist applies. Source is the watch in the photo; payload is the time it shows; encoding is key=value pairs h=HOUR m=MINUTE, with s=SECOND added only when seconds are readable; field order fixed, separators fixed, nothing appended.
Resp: h=8 m=55 s=3
